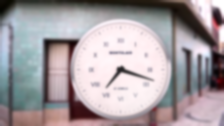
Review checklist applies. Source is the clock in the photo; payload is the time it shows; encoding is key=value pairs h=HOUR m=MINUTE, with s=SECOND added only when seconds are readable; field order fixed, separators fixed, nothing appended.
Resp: h=7 m=18
